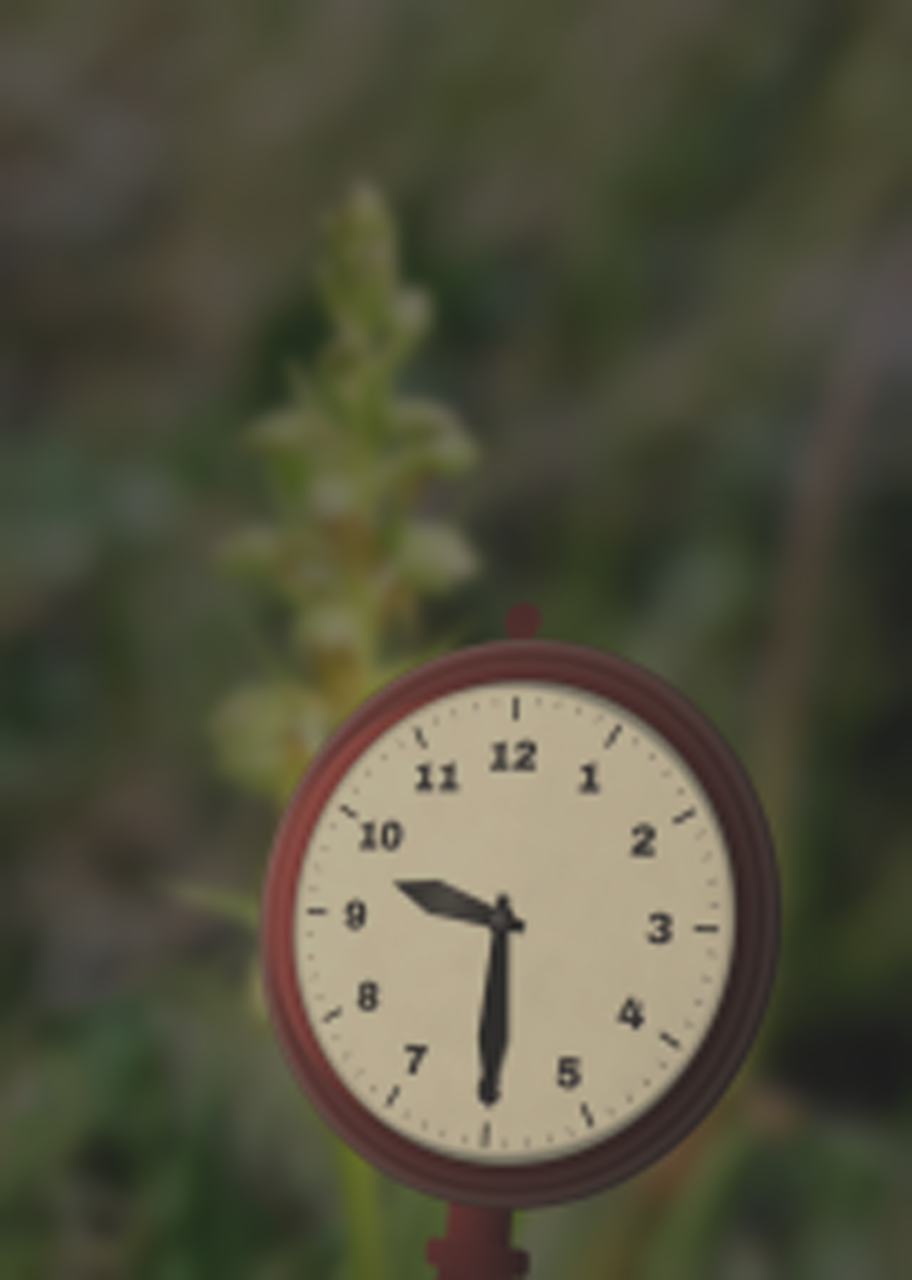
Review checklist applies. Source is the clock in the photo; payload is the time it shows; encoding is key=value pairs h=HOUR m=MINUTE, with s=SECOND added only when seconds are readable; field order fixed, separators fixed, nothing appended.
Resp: h=9 m=30
